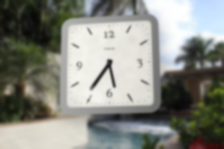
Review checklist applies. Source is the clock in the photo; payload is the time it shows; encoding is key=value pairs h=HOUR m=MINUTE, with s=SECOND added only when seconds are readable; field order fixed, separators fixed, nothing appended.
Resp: h=5 m=36
